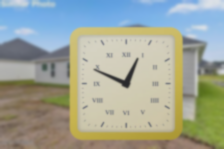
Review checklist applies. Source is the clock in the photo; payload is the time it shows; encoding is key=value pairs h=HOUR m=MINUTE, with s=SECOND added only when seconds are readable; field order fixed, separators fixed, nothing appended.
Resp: h=12 m=49
